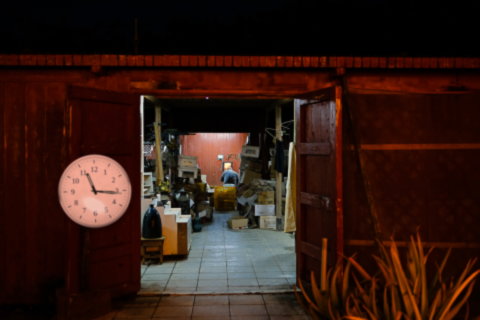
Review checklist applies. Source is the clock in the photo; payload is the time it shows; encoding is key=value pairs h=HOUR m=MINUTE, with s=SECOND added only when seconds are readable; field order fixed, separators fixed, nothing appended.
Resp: h=11 m=16
